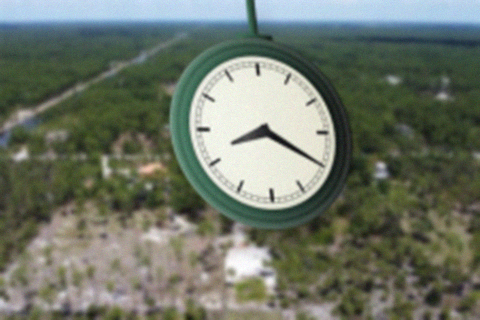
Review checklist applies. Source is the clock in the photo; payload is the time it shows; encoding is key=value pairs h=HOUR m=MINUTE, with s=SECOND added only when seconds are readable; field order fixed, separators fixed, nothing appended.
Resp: h=8 m=20
